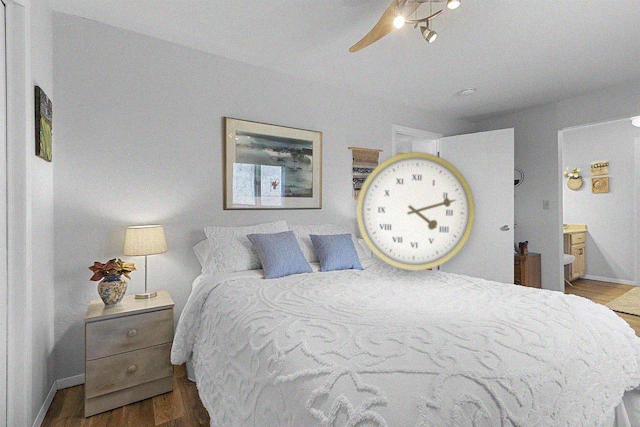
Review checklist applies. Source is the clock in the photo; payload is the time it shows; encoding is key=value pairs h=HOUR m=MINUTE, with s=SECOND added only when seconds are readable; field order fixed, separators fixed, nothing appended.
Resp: h=4 m=12
